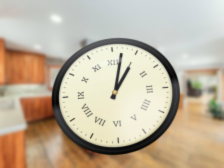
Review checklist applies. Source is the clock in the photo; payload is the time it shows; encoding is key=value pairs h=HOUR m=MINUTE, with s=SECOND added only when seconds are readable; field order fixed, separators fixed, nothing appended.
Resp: h=1 m=2
